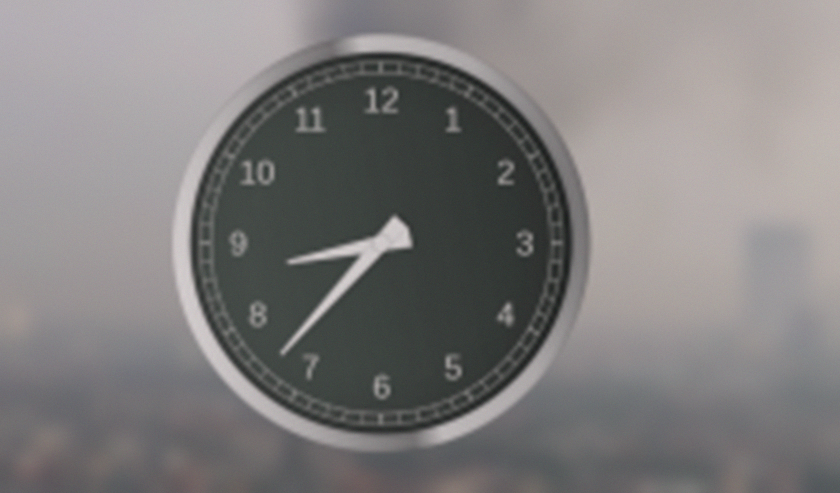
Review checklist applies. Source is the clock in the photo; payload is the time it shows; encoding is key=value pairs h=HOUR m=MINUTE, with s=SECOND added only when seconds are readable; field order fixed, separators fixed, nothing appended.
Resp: h=8 m=37
